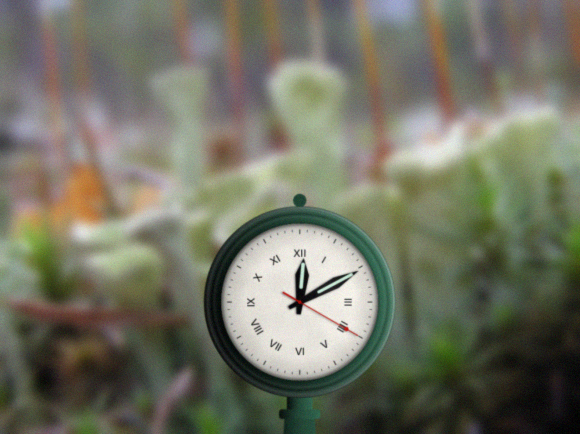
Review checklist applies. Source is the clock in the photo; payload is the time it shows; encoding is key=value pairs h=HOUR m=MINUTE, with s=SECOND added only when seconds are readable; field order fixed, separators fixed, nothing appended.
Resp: h=12 m=10 s=20
